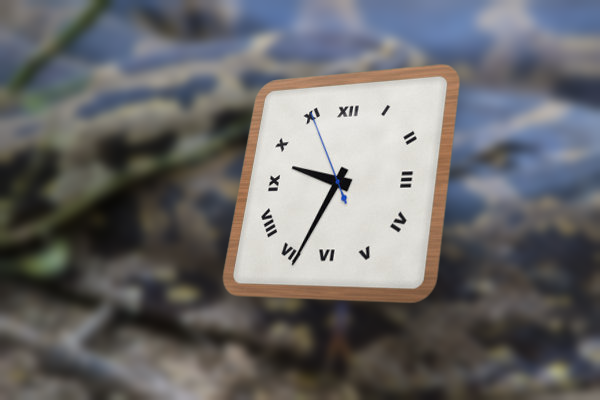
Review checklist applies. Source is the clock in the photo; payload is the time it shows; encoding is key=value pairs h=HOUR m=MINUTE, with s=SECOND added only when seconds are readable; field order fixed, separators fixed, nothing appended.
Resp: h=9 m=33 s=55
